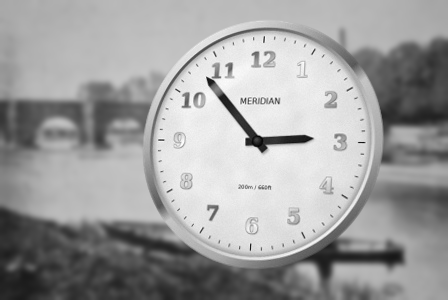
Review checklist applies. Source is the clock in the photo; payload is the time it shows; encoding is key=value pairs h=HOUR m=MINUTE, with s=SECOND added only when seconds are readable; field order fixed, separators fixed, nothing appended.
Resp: h=2 m=53
